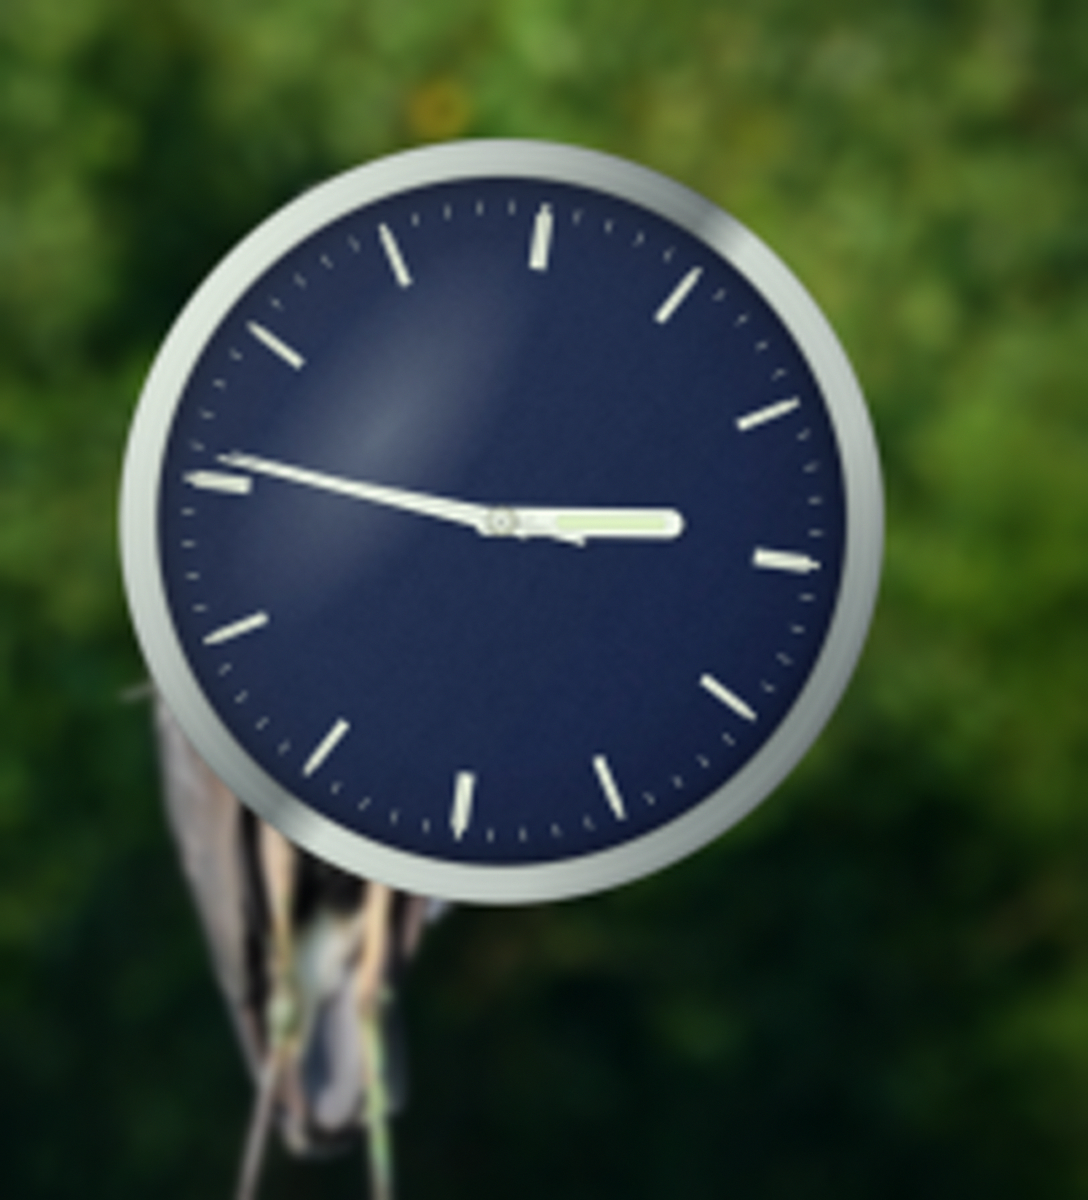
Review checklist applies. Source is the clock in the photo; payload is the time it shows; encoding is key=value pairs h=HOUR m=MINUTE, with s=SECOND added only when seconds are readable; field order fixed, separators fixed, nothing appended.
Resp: h=2 m=45 s=46
